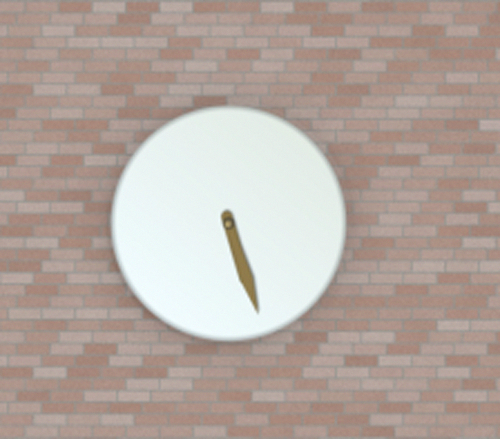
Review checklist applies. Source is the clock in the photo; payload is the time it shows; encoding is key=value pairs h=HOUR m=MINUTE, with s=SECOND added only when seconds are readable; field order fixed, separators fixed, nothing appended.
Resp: h=5 m=27
